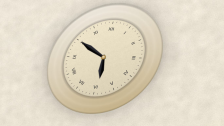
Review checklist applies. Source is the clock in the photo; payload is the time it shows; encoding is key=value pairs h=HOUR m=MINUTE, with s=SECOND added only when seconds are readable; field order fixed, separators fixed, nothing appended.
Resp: h=5 m=50
